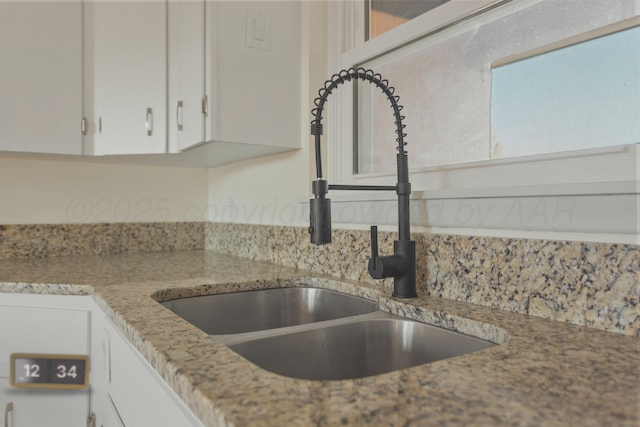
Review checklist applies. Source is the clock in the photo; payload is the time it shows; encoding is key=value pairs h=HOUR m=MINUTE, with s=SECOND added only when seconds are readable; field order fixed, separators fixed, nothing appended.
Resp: h=12 m=34
